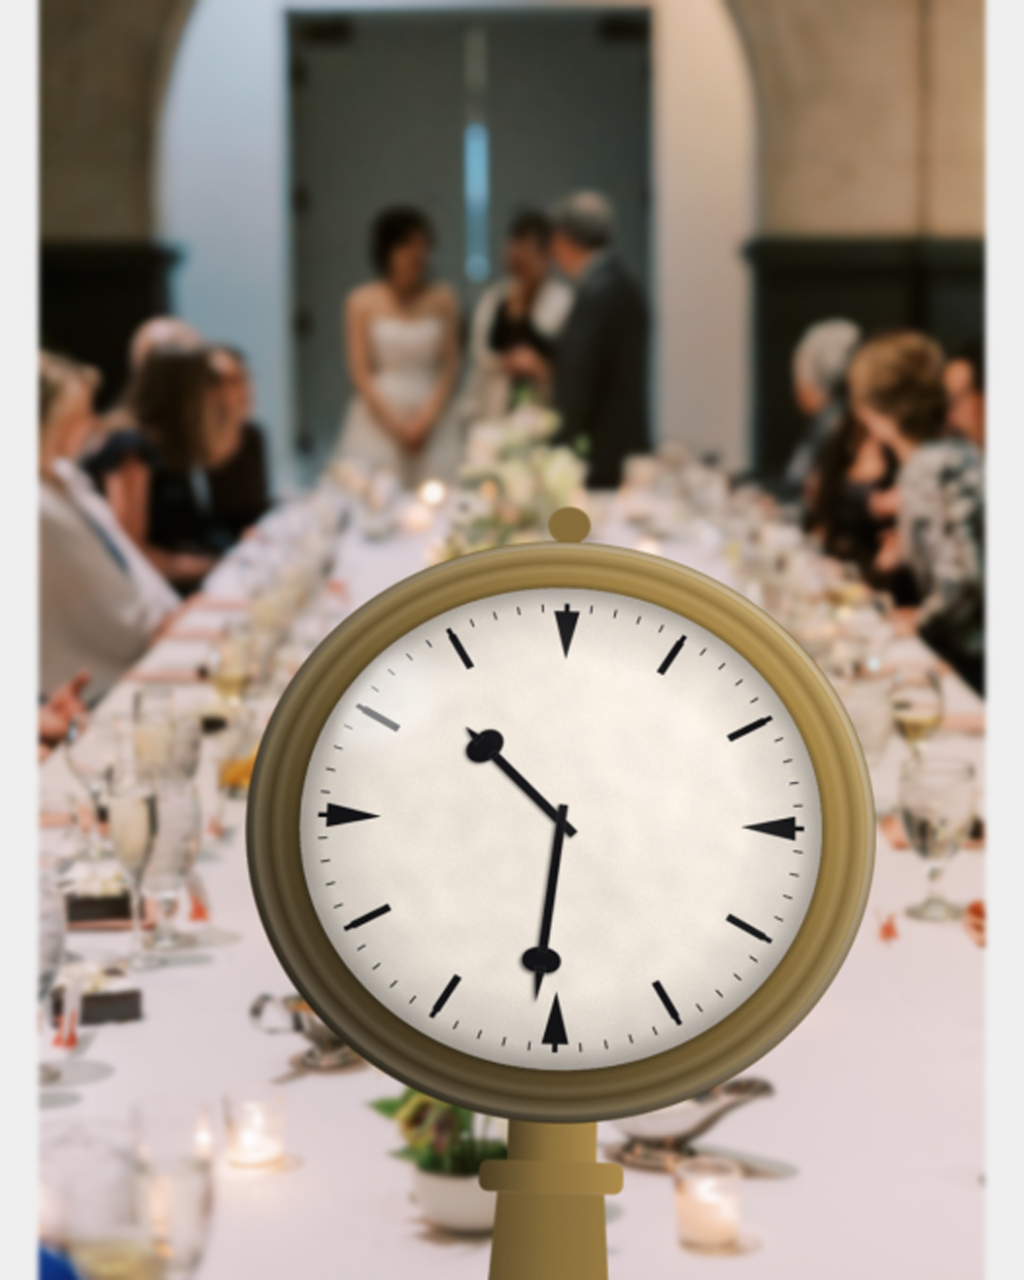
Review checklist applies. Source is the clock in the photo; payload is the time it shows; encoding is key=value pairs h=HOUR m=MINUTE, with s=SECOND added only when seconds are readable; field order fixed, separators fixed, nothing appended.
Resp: h=10 m=31
